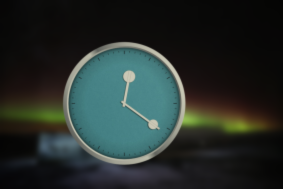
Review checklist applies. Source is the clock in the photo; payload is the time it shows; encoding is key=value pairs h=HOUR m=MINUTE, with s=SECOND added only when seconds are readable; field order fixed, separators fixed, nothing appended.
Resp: h=12 m=21
